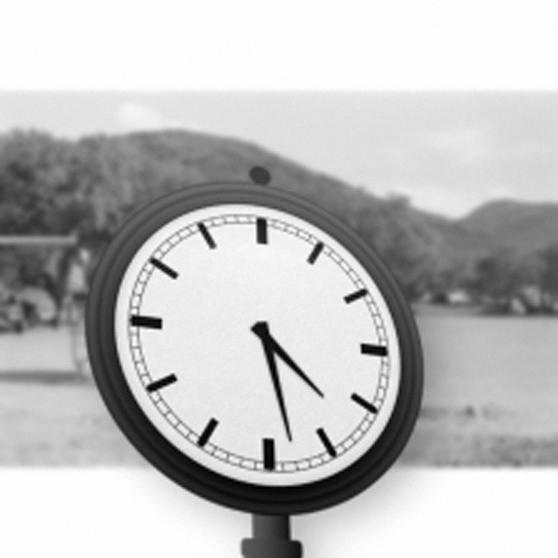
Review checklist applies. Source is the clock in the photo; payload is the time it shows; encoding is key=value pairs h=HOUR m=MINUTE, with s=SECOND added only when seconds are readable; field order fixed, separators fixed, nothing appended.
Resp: h=4 m=28
